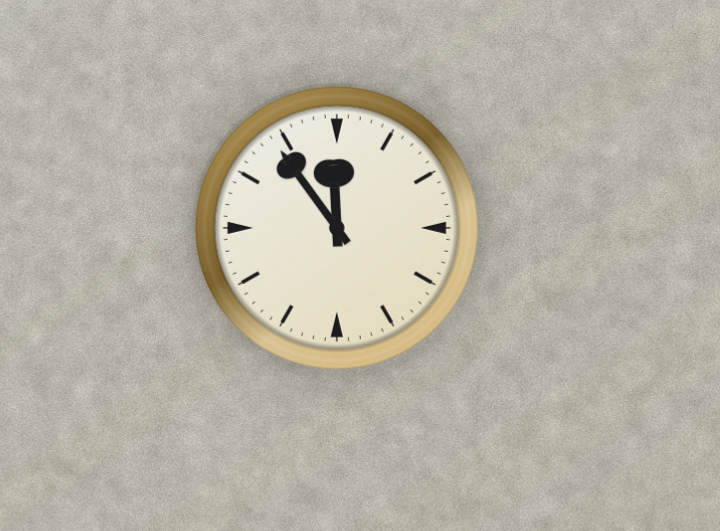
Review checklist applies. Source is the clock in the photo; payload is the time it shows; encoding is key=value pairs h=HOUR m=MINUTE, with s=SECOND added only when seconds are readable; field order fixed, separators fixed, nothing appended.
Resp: h=11 m=54
